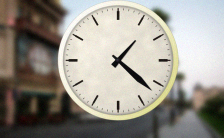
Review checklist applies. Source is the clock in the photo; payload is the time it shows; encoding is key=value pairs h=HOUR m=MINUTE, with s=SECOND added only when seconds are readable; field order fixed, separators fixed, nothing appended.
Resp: h=1 m=22
